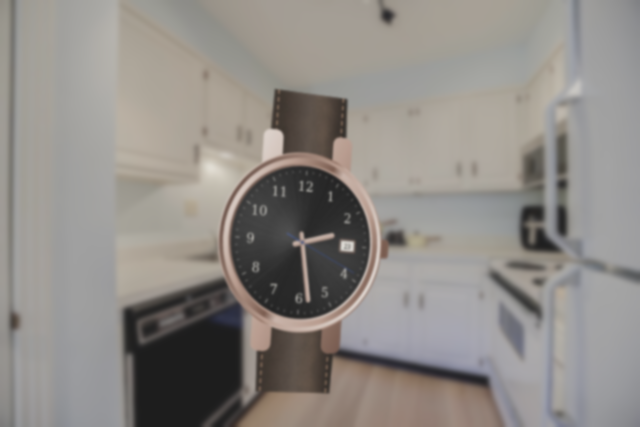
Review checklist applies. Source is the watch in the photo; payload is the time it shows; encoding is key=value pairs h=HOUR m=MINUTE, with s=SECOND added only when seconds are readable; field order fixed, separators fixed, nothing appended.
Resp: h=2 m=28 s=19
